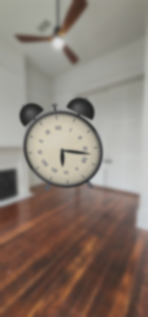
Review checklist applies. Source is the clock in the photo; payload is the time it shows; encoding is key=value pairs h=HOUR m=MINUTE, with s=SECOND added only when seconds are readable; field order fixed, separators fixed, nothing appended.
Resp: h=6 m=17
